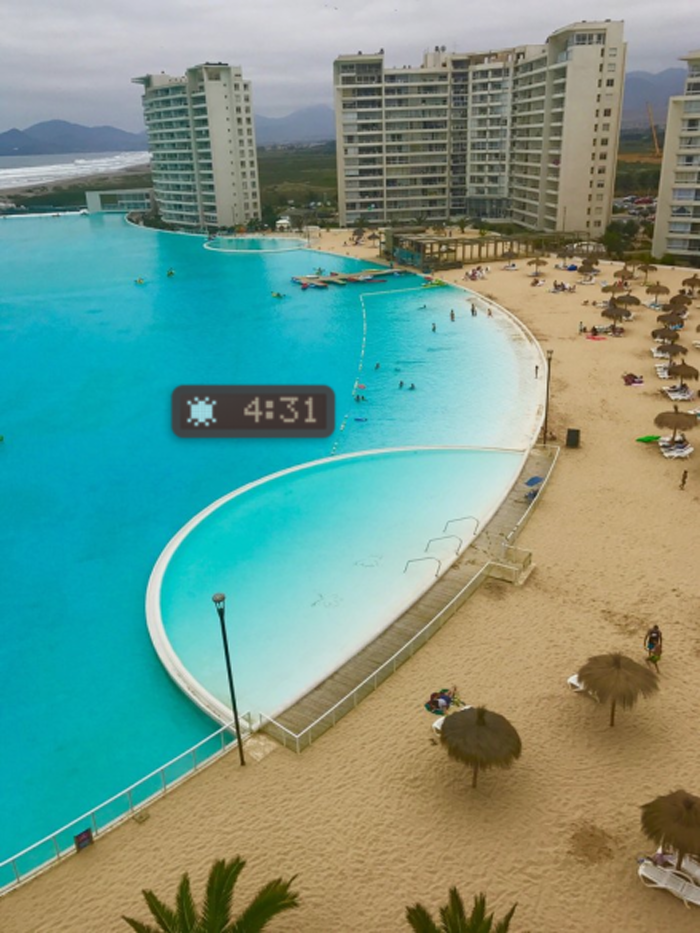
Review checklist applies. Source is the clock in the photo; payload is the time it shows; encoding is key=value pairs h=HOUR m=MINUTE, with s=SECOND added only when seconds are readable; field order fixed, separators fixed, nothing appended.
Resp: h=4 m=31
